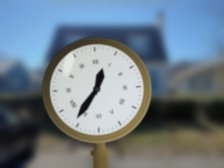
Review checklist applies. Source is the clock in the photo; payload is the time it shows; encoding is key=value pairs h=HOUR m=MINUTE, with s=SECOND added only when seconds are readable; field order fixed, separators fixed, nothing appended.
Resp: h=12 m=36
